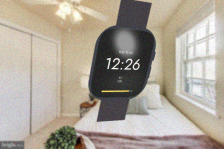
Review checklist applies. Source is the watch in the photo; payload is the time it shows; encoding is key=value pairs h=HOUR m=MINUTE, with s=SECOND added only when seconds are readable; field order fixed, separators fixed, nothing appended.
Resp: h=12 m=26
